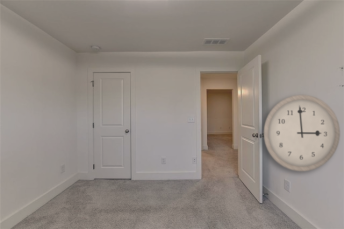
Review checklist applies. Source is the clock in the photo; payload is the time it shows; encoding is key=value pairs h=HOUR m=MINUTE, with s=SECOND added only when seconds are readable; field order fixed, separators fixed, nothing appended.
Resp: h=2 m=59
